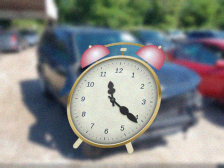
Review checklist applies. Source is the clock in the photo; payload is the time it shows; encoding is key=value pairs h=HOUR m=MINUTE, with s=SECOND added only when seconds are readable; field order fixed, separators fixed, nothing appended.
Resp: h=11 m=21
